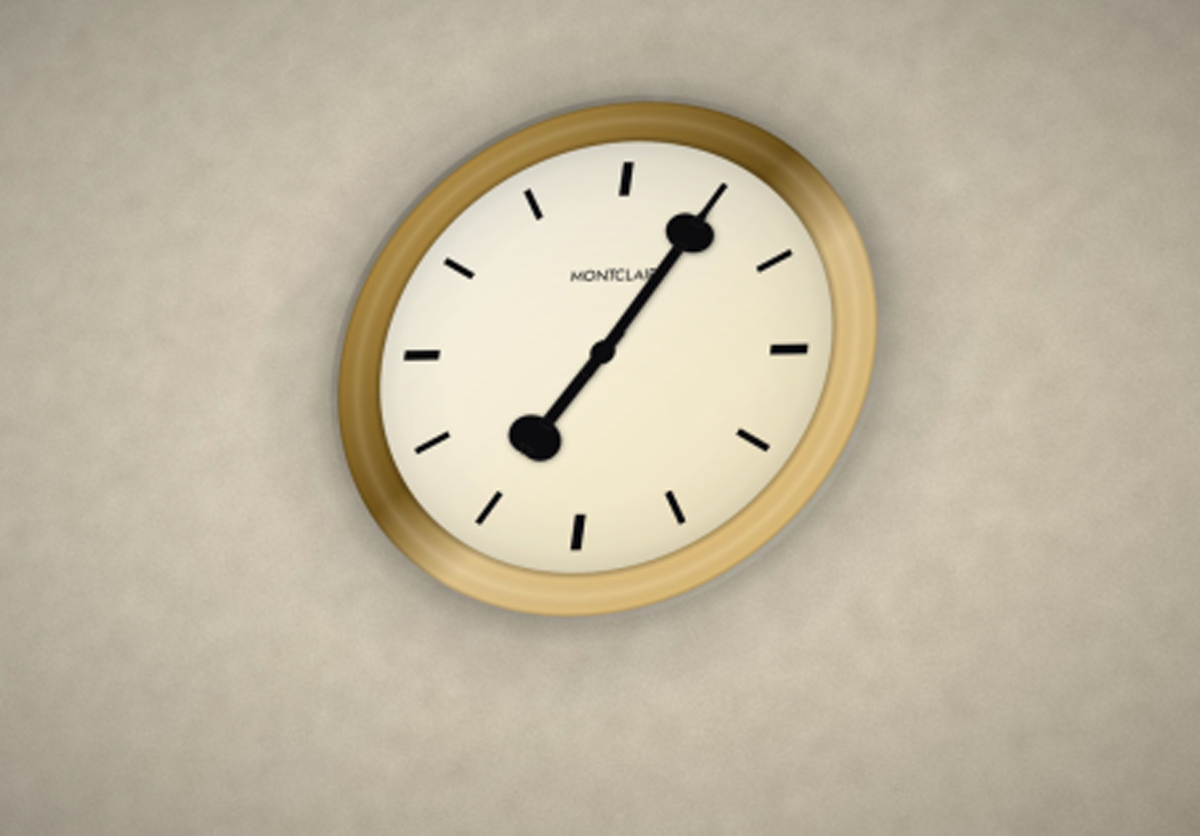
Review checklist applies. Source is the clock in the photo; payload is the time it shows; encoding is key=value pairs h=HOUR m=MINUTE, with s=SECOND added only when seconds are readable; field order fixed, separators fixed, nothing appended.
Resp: h=7 m=5
